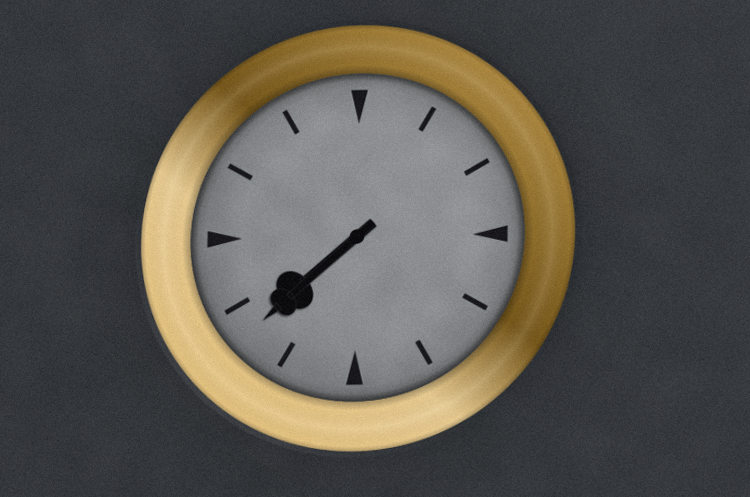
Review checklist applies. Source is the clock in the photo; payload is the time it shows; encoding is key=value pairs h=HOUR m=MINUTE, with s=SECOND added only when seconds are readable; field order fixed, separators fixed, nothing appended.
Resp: h=7 m=38
